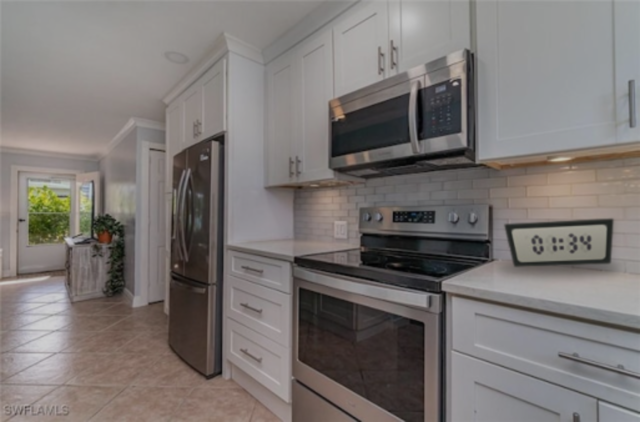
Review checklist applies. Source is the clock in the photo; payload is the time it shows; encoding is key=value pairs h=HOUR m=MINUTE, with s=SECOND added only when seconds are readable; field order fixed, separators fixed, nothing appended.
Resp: h=1 m=34
